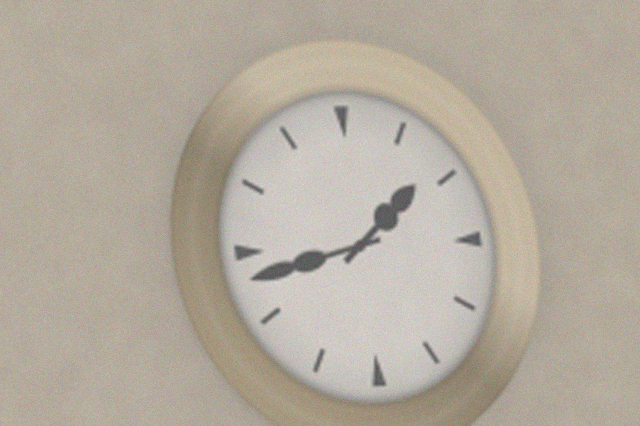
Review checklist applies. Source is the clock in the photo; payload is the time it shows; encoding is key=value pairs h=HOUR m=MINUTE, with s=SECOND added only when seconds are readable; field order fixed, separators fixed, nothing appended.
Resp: h=1 m=43
